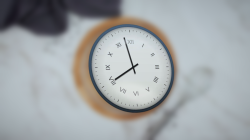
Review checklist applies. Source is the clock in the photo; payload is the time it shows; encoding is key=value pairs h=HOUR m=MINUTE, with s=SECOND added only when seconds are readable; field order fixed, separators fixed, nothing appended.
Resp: h=7 m=58
